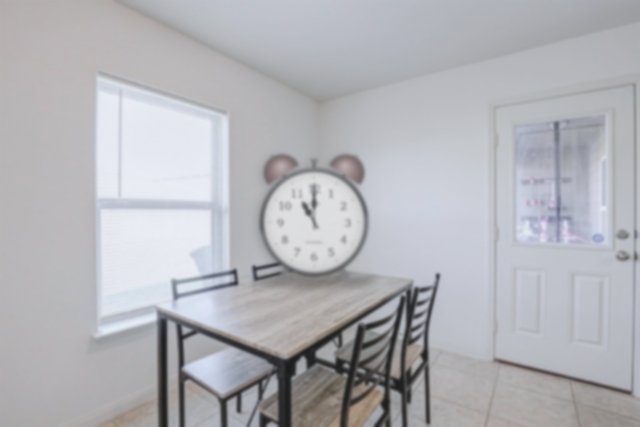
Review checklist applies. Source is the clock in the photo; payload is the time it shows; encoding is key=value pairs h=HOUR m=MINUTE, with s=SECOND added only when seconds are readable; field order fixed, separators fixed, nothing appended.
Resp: h=11 m=0
